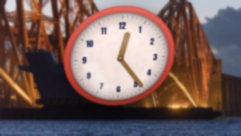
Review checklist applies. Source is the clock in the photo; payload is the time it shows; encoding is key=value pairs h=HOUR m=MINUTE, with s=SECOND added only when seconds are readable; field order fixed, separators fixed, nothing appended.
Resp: h=12 m=24
